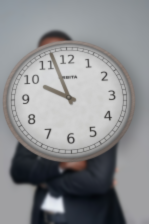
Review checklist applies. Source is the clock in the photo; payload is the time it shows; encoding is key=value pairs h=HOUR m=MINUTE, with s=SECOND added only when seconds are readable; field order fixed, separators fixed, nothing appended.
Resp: h=9 m=57
